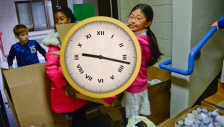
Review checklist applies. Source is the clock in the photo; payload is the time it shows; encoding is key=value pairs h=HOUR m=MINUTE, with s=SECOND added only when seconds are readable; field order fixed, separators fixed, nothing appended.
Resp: h=9 m=17
